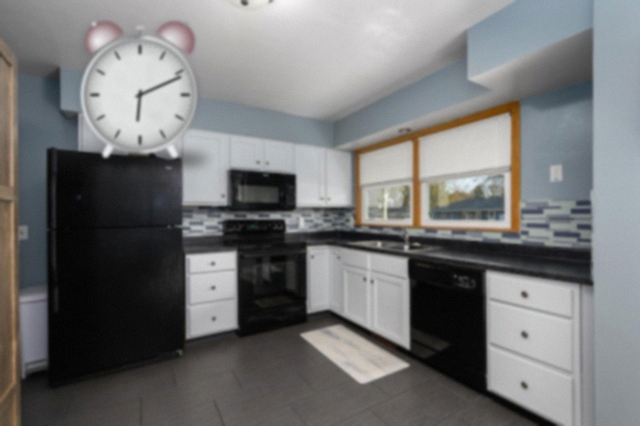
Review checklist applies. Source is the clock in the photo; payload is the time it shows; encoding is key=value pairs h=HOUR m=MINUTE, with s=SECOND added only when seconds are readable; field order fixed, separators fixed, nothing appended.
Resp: h=6 m=11
